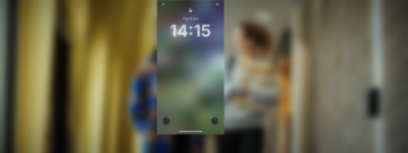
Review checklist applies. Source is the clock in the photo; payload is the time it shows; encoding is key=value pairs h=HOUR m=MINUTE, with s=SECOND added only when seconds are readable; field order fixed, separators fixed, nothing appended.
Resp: h=14 m=15
